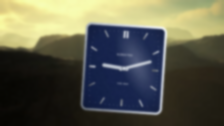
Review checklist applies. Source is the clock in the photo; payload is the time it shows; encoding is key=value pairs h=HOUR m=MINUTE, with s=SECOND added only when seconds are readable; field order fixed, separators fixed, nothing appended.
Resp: h=9 m=12
